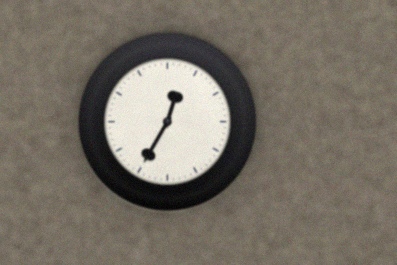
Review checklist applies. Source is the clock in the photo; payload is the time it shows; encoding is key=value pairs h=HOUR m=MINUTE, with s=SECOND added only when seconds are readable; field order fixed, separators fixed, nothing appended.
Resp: h=12 m=35
